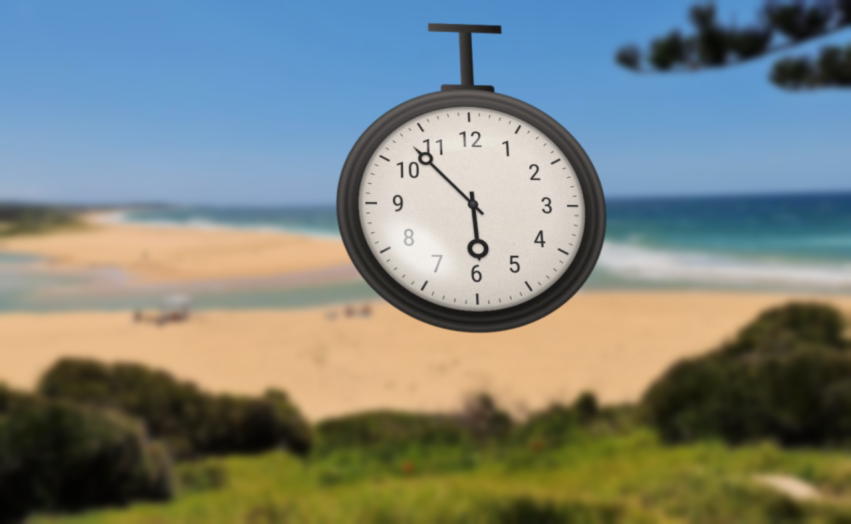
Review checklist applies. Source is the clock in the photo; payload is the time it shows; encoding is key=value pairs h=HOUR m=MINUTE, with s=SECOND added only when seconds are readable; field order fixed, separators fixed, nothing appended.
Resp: h=5 m=53
